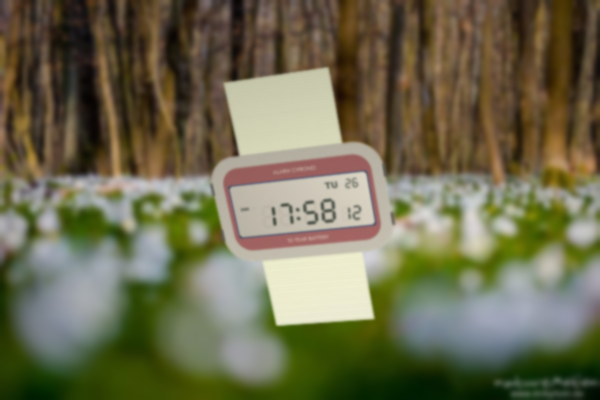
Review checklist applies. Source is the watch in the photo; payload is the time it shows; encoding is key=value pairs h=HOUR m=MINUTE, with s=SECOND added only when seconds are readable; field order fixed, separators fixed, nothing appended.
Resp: h=17 m=58 s=12
